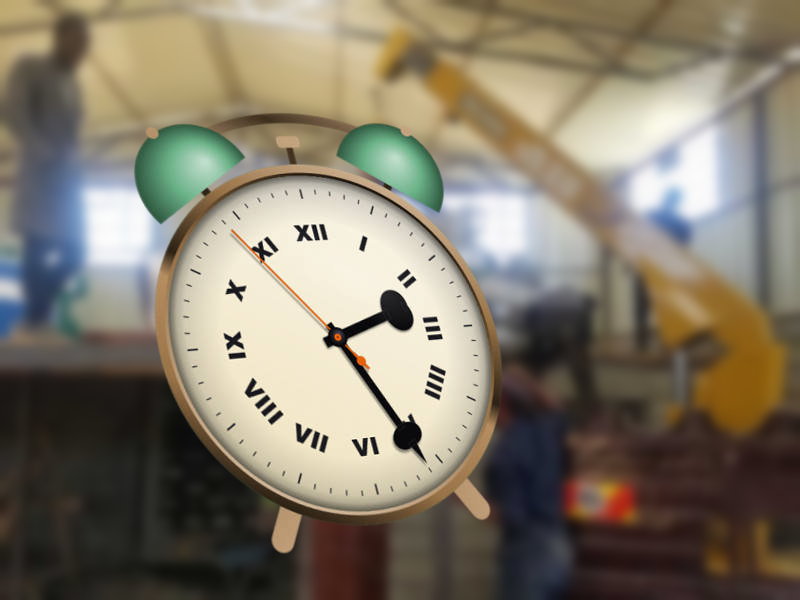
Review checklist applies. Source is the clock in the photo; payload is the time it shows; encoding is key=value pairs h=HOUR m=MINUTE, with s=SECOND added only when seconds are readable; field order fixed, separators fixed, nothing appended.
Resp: h=2 m=25 s=54
